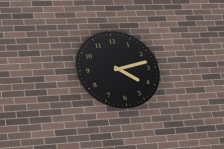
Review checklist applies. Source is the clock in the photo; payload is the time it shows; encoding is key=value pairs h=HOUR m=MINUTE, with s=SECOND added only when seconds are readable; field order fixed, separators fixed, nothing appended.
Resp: h=4 m=13
